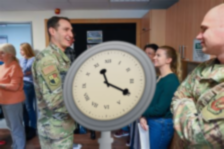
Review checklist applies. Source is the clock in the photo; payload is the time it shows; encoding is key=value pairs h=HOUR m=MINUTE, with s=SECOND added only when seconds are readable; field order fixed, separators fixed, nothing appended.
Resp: h=11 m=20
